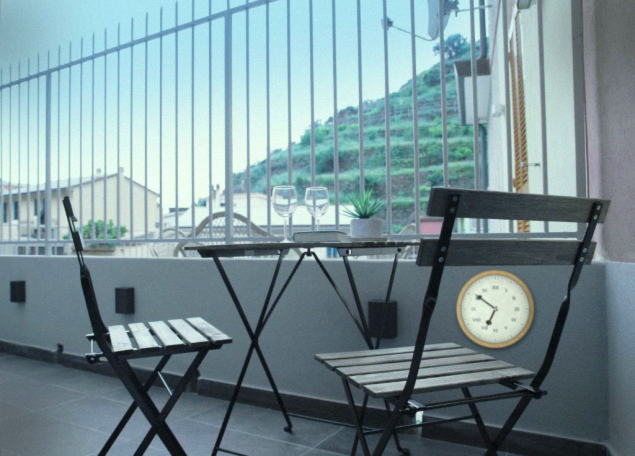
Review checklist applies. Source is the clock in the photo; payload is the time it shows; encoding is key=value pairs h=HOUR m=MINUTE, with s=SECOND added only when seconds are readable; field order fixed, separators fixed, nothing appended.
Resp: h=6 m=51
